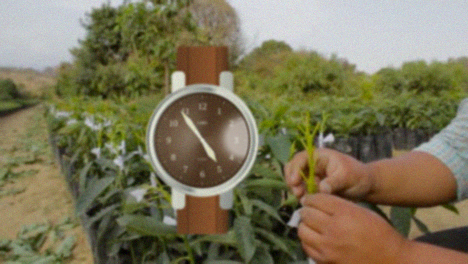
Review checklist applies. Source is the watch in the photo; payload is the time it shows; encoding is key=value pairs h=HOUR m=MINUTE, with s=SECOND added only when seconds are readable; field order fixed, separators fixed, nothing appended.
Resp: h=4 m=54
